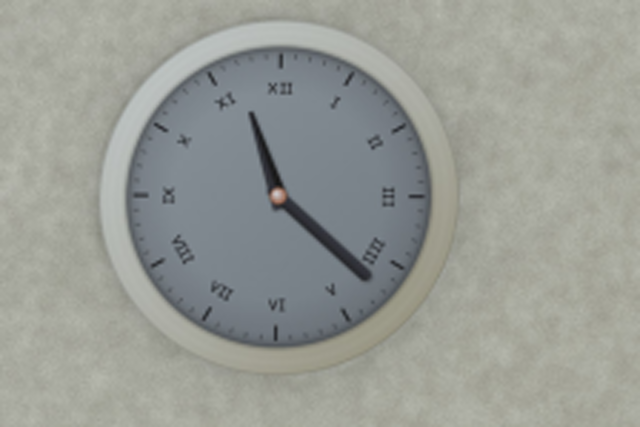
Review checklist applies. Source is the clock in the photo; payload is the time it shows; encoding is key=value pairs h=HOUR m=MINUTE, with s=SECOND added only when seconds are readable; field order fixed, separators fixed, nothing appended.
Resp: h=11 m=22
